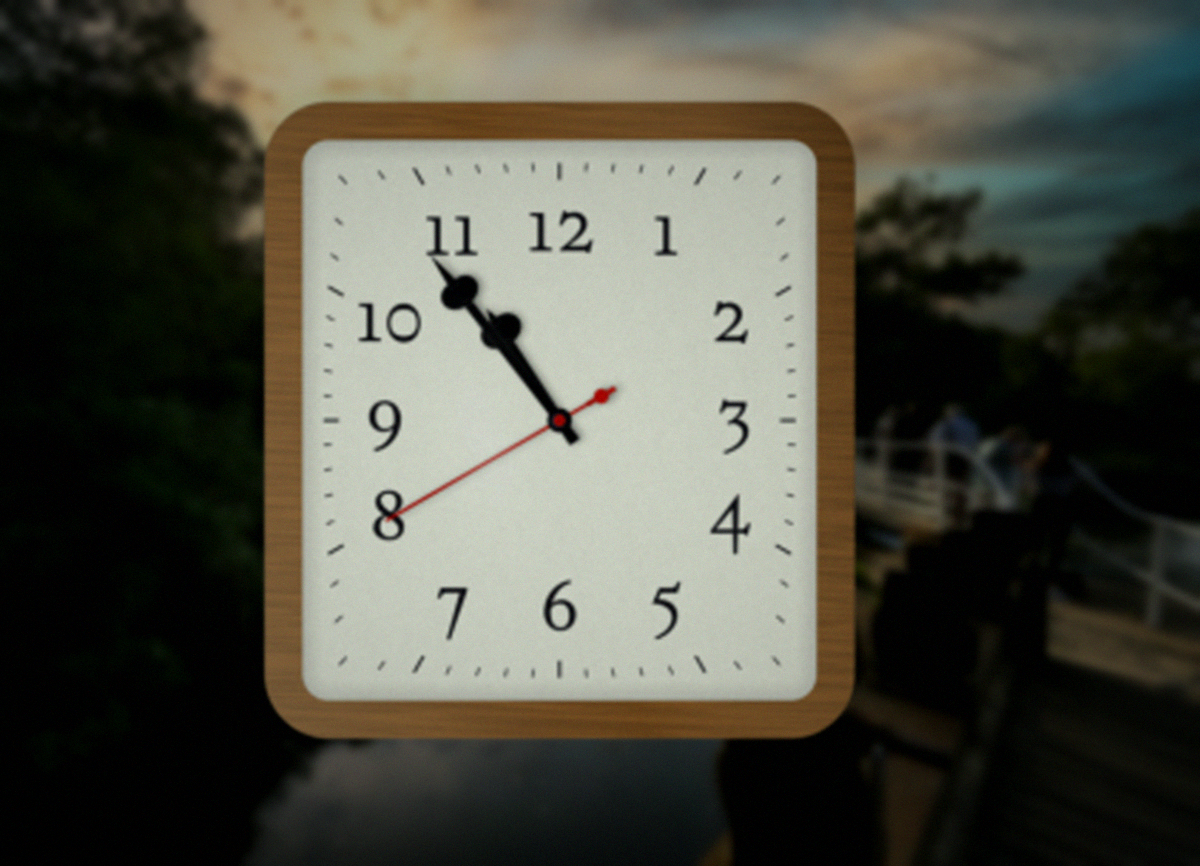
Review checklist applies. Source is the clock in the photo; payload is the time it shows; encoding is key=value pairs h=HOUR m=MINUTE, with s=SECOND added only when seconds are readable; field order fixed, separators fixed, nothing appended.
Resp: h=10 m=53 s=40
